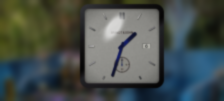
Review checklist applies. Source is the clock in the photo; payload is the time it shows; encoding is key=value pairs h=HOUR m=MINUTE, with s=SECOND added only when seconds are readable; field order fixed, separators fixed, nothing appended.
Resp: h=1 m=33
